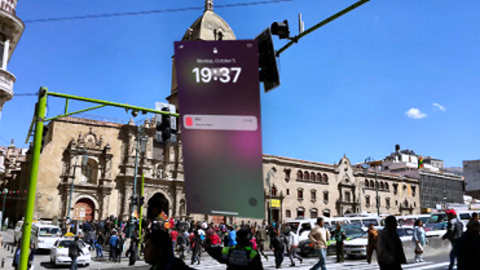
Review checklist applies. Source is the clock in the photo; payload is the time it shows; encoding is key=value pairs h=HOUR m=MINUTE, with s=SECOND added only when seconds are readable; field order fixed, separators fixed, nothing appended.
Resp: h=19 m=37
